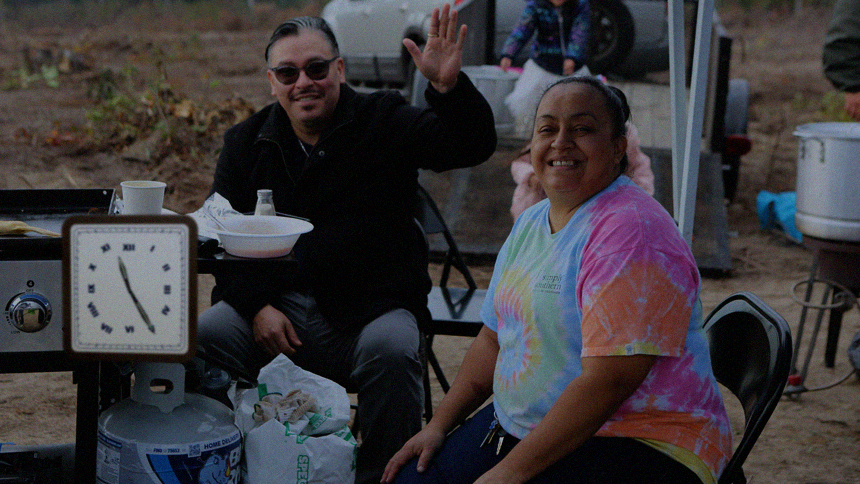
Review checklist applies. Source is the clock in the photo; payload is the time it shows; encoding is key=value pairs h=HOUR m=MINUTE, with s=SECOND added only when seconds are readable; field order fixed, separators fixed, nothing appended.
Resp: h=11 m=25
